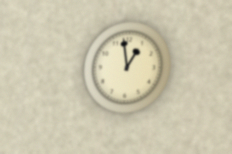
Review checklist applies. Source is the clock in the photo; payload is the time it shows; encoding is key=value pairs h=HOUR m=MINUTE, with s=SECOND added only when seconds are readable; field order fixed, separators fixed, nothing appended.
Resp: h=12 m=58
